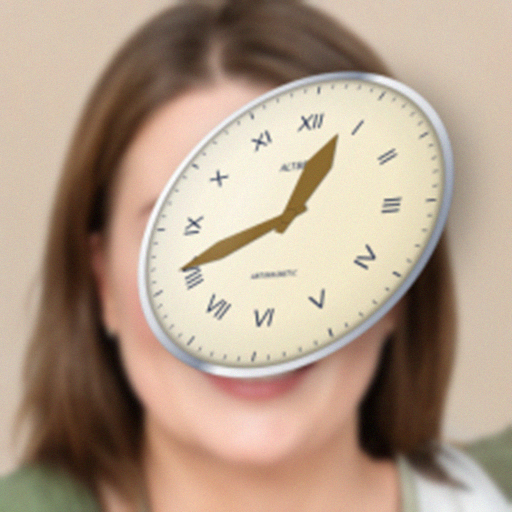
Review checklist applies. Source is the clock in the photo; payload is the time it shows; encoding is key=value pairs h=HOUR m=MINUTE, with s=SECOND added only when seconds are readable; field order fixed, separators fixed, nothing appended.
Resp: h=12 m=41
